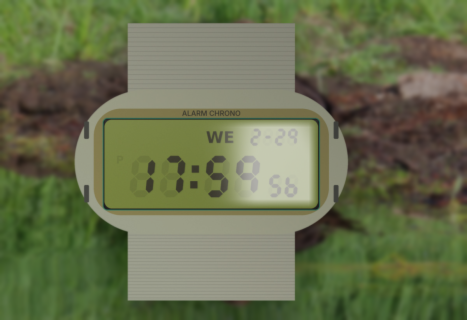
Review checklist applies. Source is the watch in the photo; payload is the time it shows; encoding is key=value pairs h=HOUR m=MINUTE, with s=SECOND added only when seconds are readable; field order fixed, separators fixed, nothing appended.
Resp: h=17 m=59 s=56
